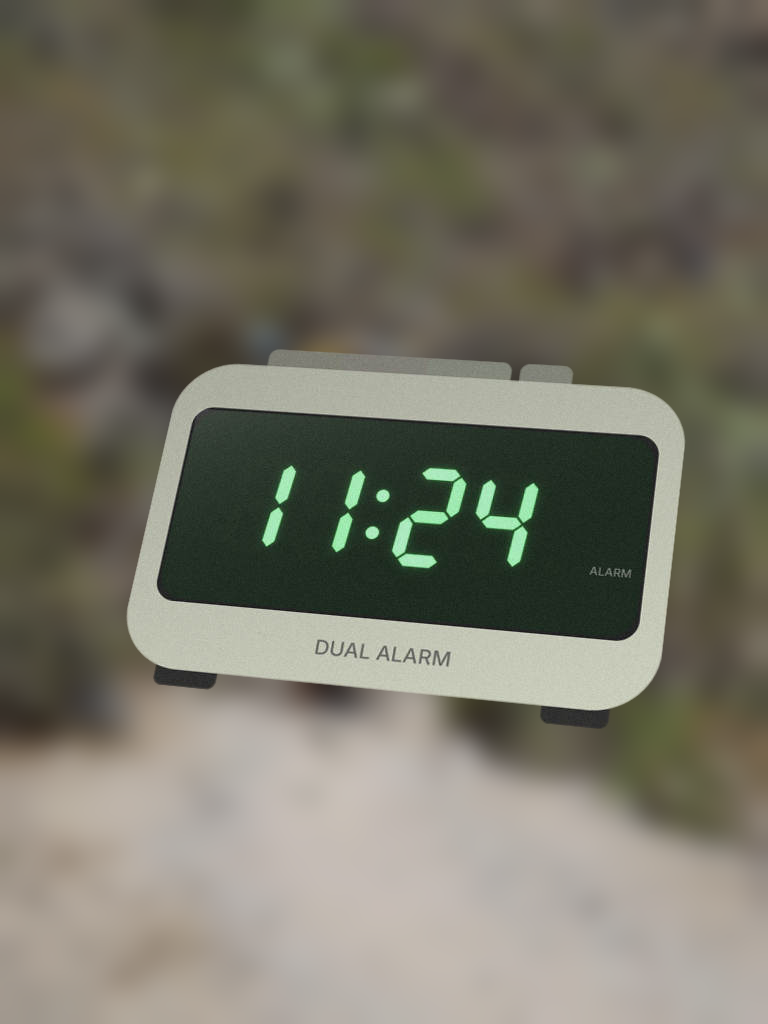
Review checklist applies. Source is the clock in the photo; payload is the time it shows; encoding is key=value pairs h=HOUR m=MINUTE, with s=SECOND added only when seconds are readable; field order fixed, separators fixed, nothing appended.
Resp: h=11 m=24
